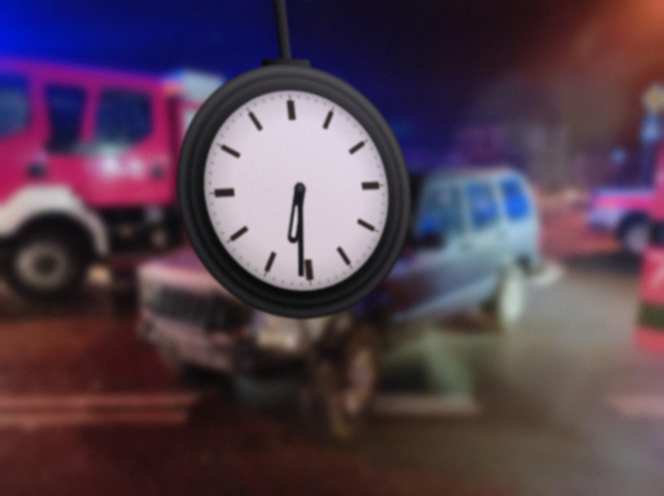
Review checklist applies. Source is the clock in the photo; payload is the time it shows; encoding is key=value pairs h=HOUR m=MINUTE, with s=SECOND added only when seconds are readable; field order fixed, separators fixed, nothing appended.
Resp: h=6 m=31
